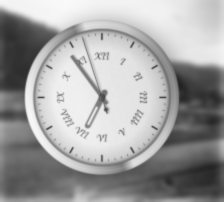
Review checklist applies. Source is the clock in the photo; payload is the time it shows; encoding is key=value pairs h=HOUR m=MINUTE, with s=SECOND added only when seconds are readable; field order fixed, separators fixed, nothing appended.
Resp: h=6 m=53 s=57
